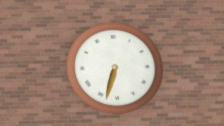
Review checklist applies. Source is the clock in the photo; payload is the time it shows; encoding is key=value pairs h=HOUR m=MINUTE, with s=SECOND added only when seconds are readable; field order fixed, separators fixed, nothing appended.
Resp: h=6 m=33
